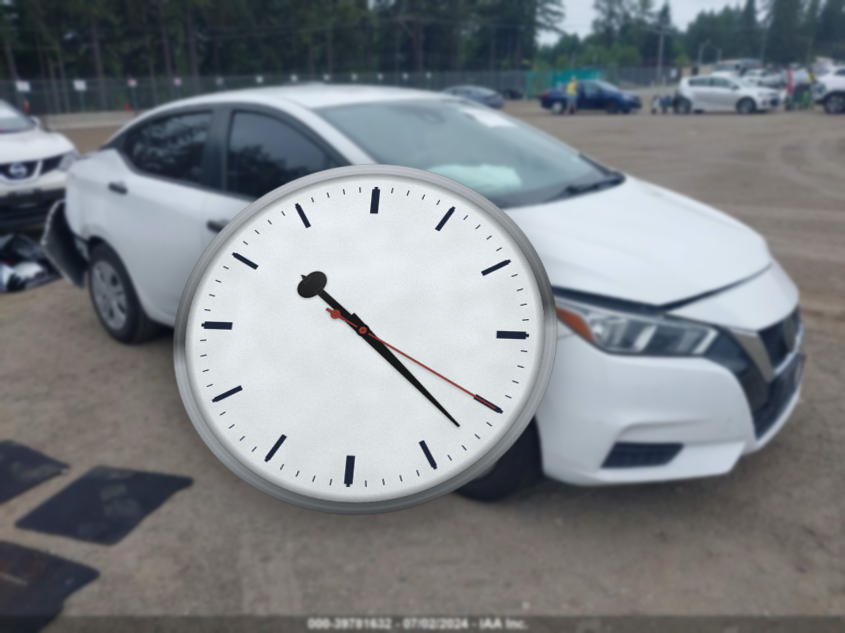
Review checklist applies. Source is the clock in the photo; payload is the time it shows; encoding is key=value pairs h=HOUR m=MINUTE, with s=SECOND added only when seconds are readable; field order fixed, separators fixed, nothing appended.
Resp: h=10 m=22 s=20
